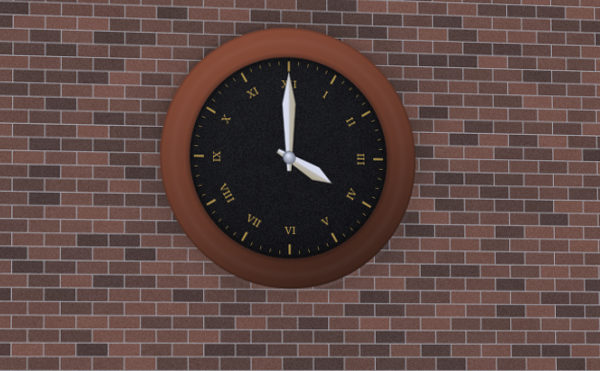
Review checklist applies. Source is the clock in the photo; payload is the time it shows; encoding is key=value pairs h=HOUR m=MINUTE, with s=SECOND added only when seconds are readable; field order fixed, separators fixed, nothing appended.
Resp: h=4 m=0
